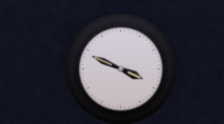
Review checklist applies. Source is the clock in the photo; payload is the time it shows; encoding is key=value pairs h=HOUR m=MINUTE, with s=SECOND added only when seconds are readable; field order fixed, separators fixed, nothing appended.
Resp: h=3 m=49
